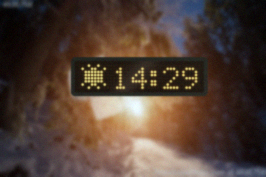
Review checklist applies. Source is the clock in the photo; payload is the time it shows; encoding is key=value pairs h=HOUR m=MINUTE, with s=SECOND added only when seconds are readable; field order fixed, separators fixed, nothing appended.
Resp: h=14 m=29
